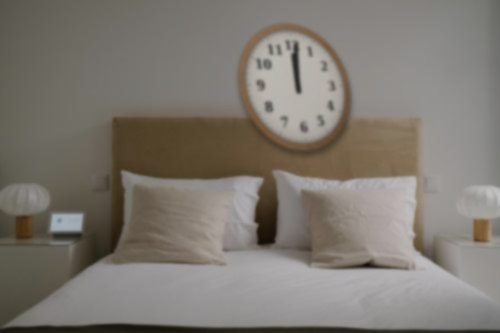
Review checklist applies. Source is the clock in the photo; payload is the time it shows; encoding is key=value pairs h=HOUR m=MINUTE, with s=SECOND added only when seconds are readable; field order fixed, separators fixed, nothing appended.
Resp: h=12 m=1
